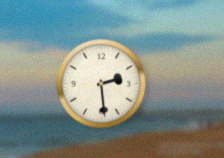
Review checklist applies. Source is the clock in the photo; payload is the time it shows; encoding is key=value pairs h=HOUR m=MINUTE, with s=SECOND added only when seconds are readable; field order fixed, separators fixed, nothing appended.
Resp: h=2 m=29
